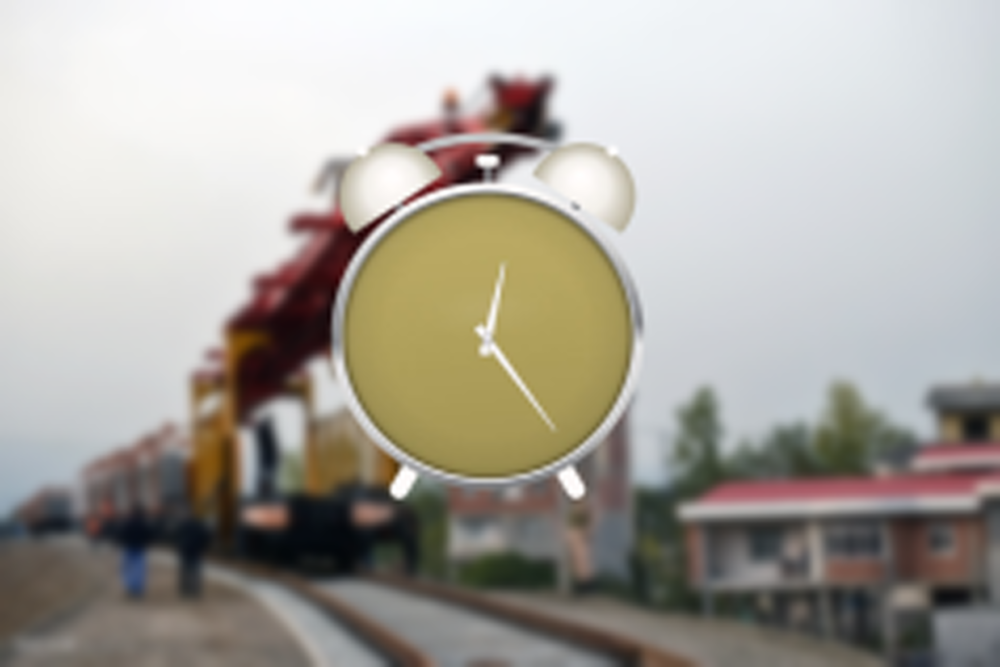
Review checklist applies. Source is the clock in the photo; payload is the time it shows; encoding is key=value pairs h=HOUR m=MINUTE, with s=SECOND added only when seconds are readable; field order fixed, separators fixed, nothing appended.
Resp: h=12 m=24
